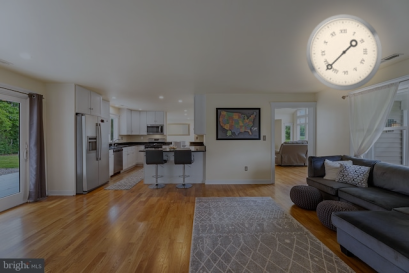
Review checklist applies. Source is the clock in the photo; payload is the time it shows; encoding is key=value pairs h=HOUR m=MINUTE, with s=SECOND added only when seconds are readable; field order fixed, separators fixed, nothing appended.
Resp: h=1 m=38
